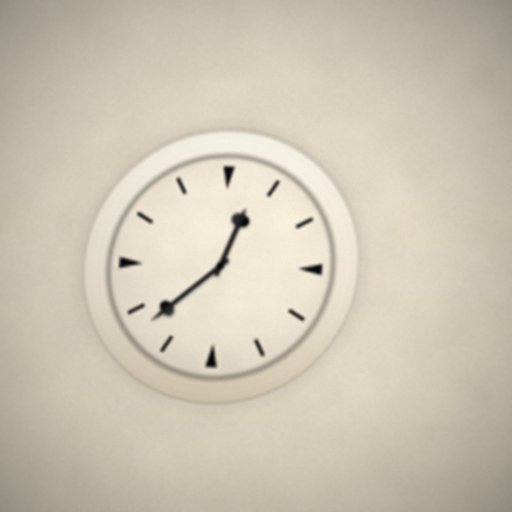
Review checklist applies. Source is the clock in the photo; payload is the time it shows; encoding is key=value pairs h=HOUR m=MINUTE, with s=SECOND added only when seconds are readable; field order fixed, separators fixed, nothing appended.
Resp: h=12 m=38
